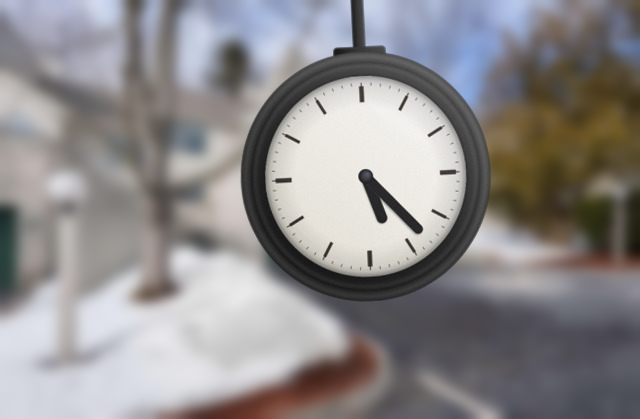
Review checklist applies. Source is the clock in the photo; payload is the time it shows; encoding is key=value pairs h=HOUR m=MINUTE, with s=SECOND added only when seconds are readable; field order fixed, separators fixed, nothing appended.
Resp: h=5 m=23
